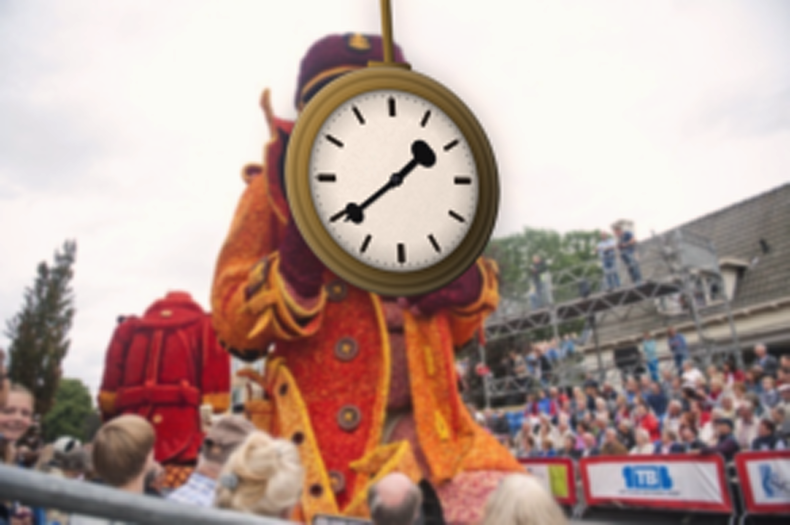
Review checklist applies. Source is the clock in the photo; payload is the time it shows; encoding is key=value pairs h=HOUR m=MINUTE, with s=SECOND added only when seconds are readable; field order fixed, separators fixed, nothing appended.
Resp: h=1 m=39
